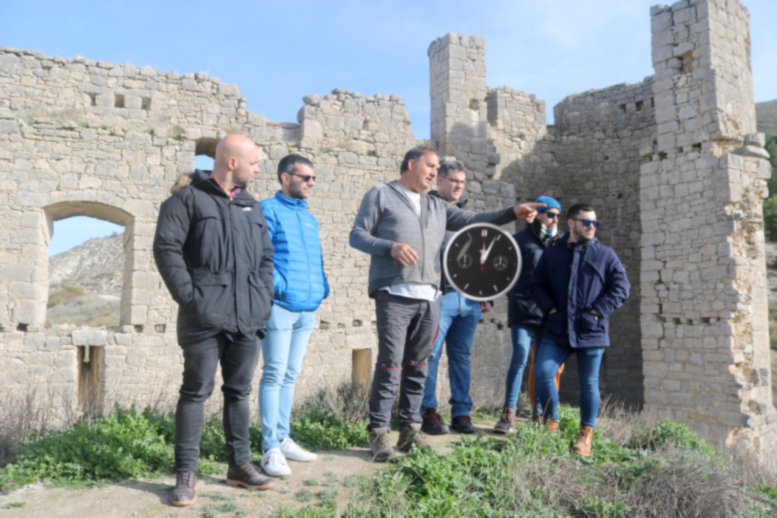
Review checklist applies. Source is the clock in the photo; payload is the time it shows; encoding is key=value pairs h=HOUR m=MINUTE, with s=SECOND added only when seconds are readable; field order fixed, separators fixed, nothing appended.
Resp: h=12 m=4
